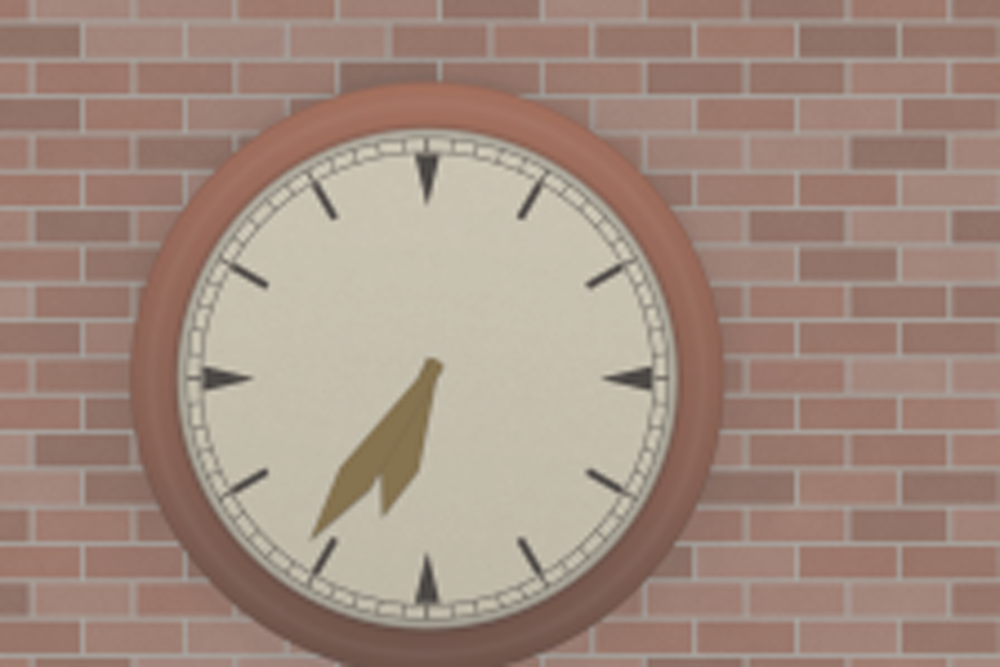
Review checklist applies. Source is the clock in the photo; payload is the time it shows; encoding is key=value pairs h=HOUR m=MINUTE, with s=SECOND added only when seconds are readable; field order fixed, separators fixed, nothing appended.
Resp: h=6 m=36
